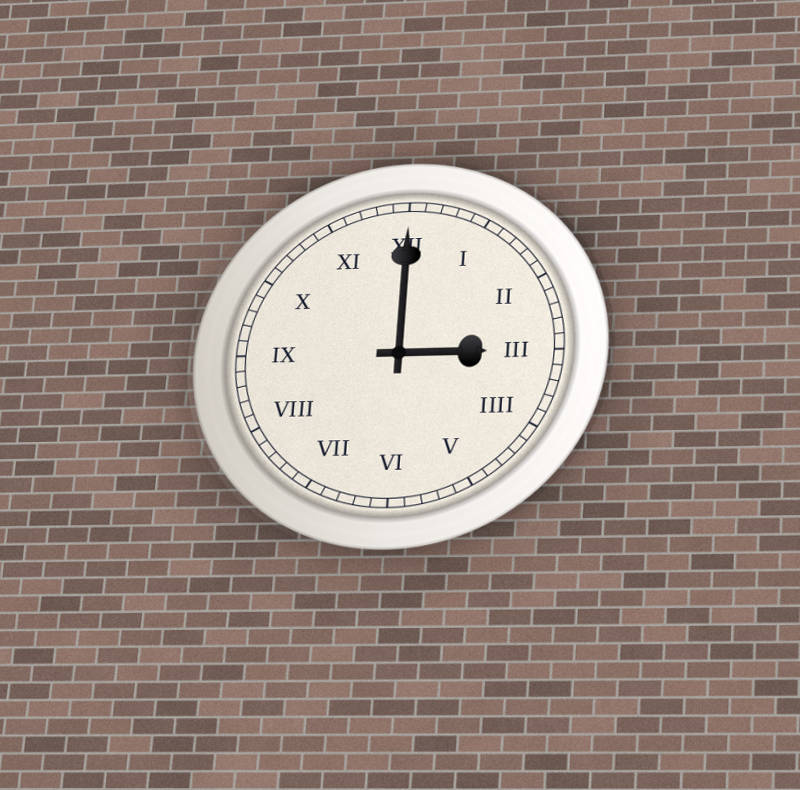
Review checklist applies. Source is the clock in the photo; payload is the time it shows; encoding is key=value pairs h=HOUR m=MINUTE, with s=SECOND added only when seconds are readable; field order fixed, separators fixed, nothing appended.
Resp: h=3 m=0
